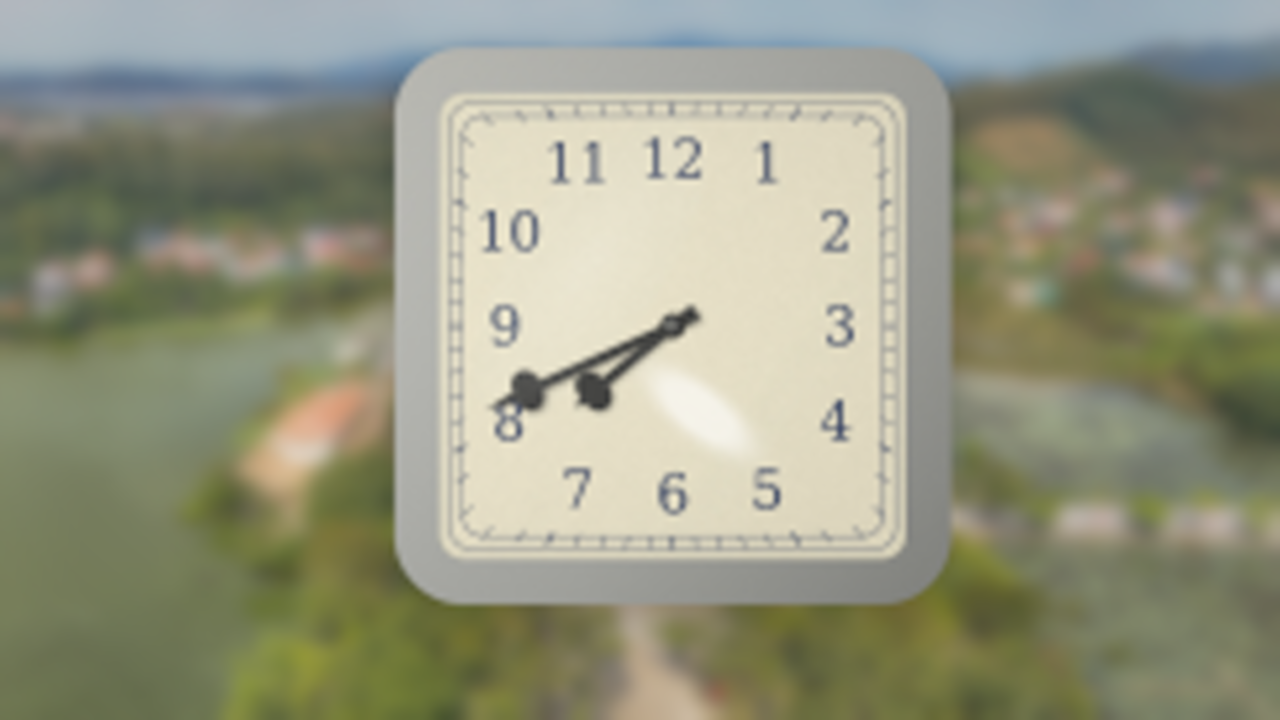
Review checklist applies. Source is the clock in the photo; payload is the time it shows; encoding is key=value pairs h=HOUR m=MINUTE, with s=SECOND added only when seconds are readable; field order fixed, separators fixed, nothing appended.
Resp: h=7 m=41
